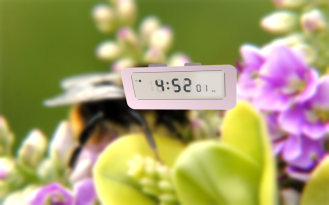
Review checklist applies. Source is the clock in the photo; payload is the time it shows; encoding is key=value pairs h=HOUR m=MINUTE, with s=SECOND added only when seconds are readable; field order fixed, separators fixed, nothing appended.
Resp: h=4 m=52 s=1
